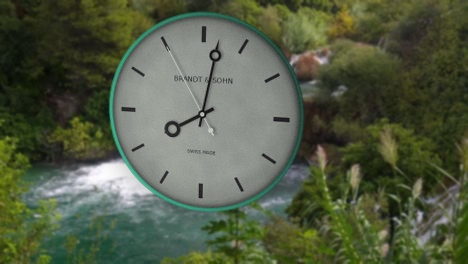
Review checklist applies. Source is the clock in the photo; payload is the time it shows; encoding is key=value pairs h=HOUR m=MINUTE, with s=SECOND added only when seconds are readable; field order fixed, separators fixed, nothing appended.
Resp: h=8 m=1 s=55
